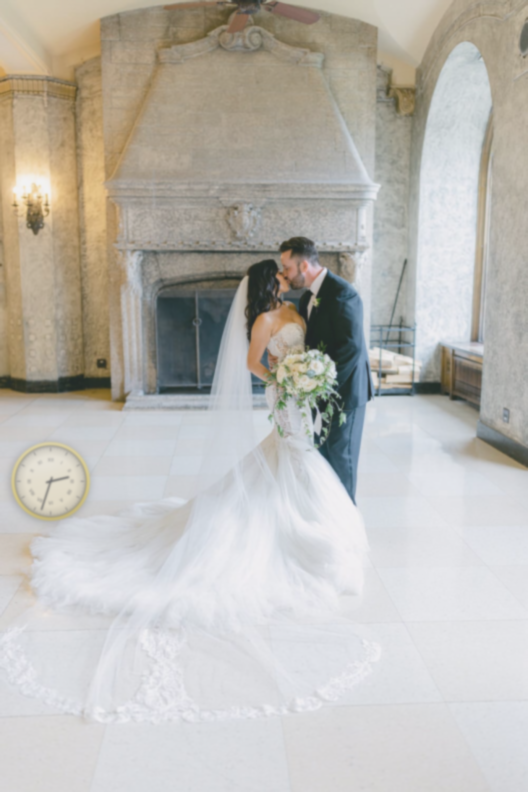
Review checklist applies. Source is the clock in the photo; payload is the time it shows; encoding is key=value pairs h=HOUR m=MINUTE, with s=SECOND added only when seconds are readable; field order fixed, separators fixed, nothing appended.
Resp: h=2 m=33
